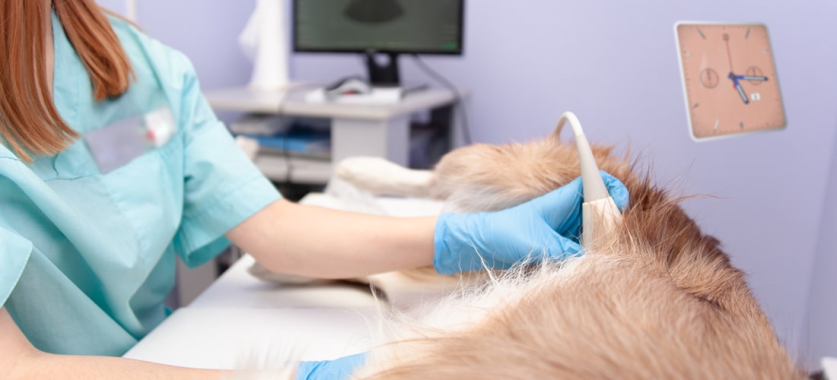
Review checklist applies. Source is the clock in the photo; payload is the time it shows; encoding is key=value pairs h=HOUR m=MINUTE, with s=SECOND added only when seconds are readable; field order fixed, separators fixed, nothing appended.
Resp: h=5 m=16
